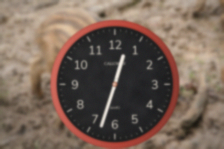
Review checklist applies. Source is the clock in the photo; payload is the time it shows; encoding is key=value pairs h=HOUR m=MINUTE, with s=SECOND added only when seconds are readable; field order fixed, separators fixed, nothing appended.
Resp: h=12 m=33
